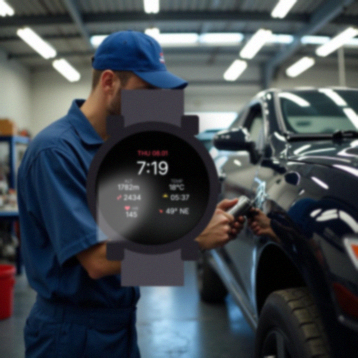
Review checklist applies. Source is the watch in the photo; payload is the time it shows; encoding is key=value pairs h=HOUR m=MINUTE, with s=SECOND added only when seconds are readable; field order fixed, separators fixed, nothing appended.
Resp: h=7 m=19
